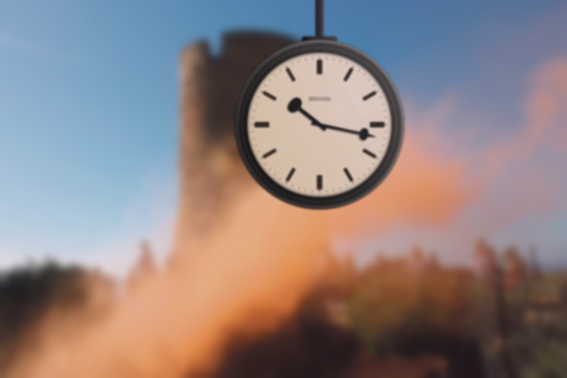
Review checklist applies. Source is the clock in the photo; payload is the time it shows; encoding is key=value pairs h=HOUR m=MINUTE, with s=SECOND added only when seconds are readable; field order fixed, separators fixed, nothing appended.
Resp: h=10 m=17
